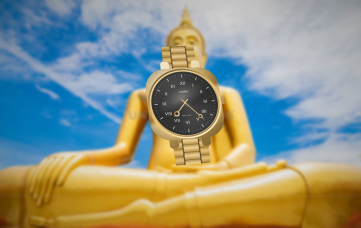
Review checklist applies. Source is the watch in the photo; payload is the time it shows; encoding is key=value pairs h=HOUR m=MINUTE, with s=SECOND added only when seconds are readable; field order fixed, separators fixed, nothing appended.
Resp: h=7 m=23
